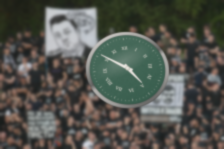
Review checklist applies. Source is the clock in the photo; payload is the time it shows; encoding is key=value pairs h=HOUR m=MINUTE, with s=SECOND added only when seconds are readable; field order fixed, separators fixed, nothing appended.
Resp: h=4 m=51
